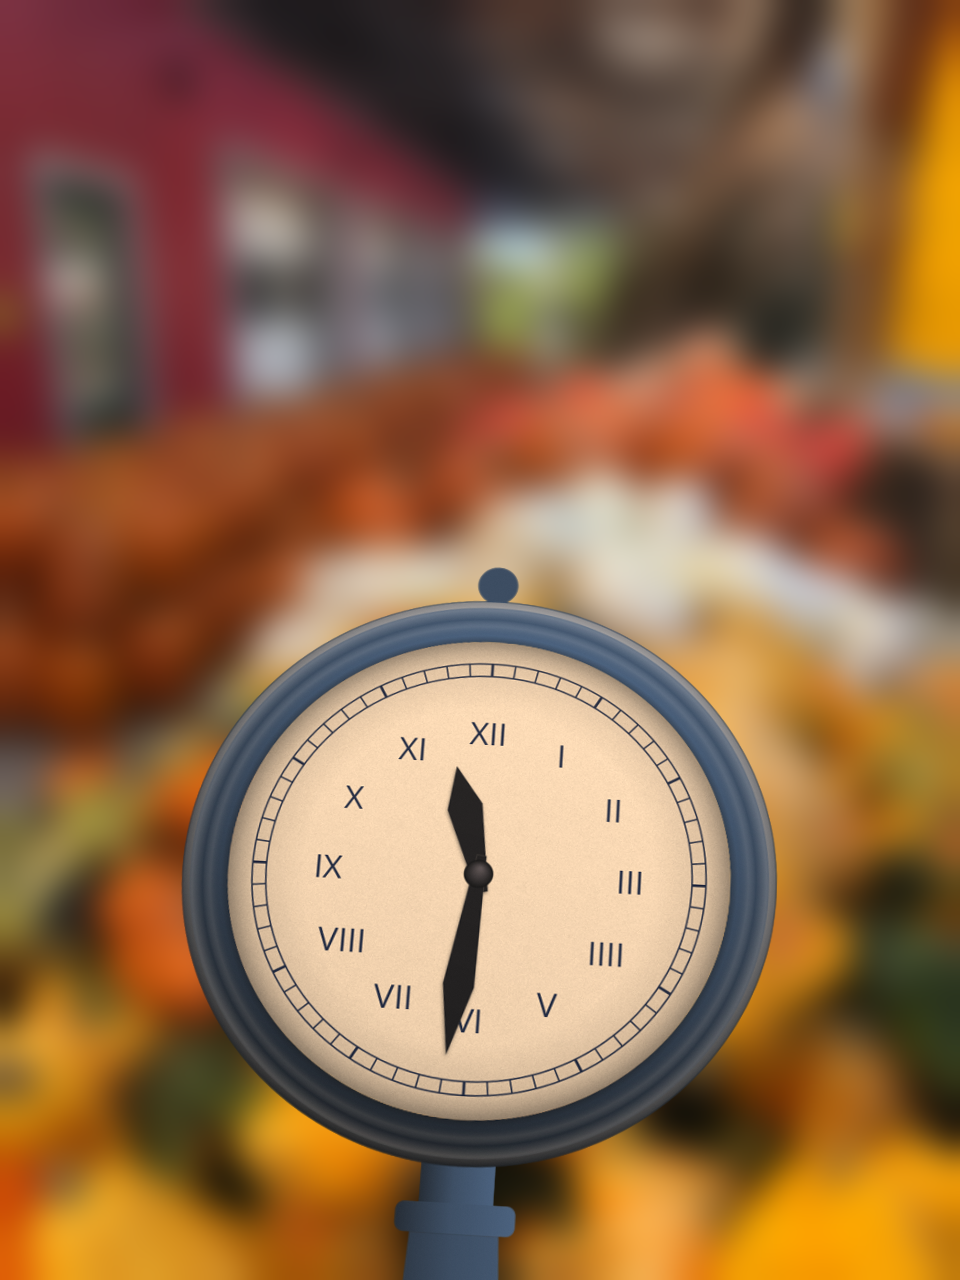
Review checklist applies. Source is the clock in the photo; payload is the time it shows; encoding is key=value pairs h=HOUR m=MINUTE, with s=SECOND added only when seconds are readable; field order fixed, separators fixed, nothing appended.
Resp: h=11 m=31
